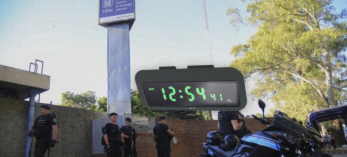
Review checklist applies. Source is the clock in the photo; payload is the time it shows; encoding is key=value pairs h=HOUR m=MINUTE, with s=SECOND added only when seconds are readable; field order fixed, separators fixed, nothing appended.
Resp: h=12 m=54 s=41
